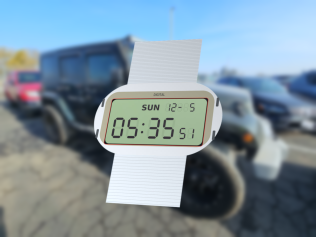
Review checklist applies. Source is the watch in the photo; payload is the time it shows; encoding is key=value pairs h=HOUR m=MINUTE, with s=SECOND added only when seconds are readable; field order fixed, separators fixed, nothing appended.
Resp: h=5 m=35 s=51
